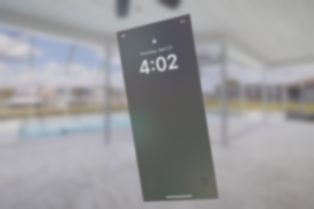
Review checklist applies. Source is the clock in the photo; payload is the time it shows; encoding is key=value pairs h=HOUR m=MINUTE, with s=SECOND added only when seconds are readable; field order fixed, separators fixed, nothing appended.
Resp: h=4 m=2
